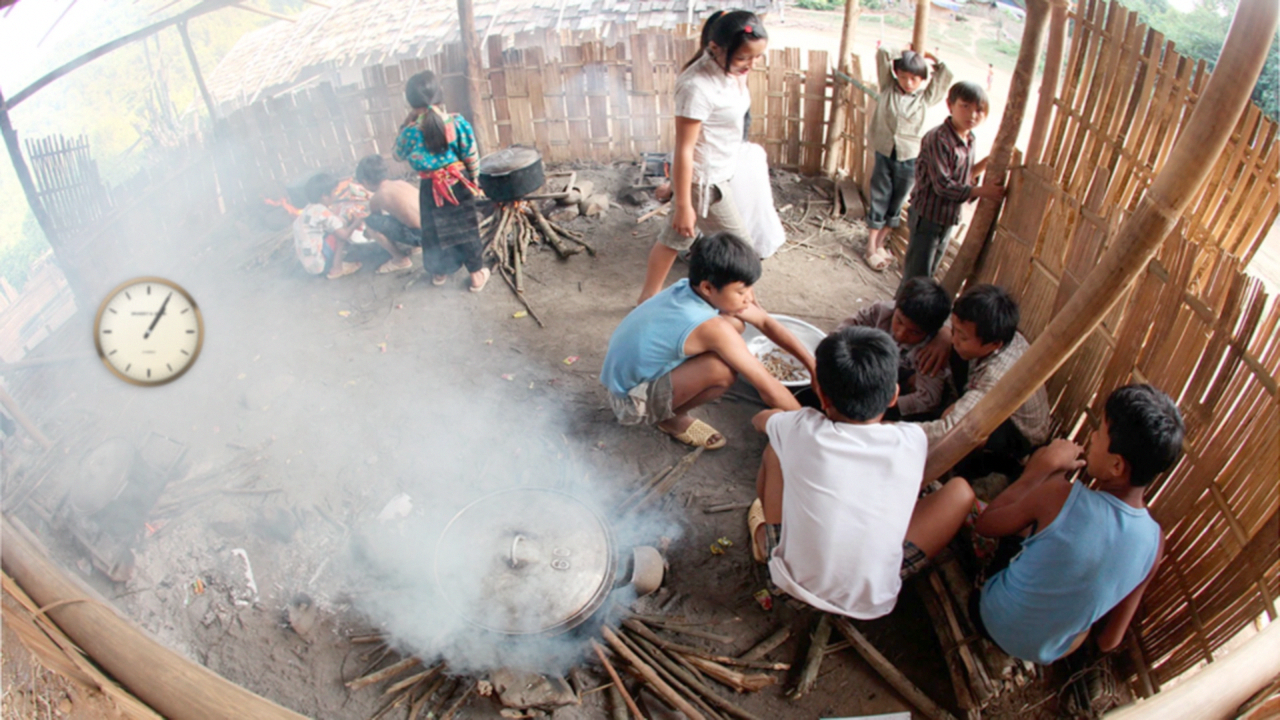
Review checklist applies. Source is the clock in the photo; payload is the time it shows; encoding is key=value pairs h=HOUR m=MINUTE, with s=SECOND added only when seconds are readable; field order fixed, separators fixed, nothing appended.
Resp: h=1 m=5
